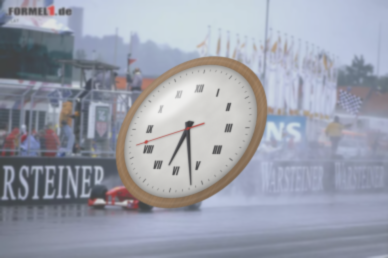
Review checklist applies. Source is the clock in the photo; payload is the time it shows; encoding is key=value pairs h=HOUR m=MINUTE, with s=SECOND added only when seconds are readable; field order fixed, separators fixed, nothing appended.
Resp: h=6 m=26 s=42
